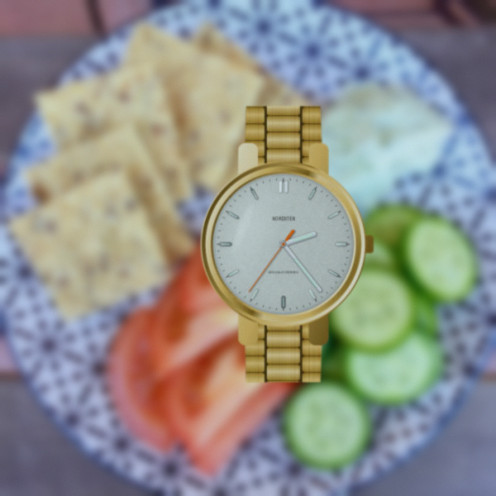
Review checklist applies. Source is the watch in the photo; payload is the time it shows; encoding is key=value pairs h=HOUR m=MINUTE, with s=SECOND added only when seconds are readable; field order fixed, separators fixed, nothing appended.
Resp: h=2 m=23 s=36
